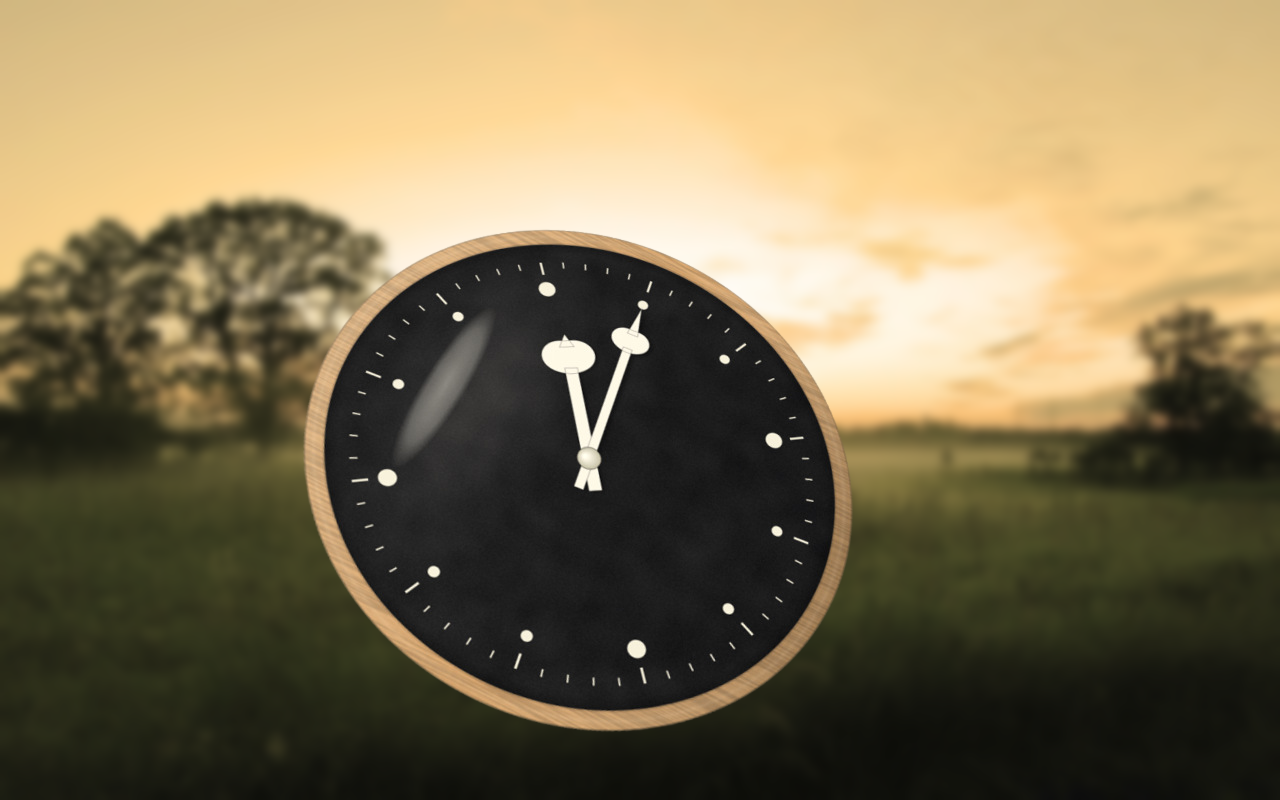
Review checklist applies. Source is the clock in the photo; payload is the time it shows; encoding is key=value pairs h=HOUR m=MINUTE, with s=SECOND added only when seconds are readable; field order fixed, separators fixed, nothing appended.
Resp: h=12 m=5
